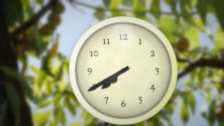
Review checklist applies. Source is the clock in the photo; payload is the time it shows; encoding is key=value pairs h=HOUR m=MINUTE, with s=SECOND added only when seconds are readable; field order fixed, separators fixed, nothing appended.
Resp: h=7 m=40
